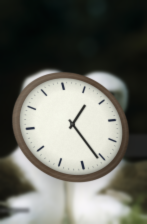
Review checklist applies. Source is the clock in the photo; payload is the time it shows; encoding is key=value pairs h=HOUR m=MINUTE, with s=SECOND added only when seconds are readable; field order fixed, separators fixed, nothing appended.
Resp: h=1 m=26
